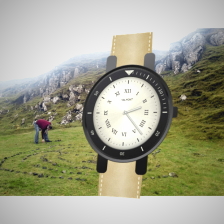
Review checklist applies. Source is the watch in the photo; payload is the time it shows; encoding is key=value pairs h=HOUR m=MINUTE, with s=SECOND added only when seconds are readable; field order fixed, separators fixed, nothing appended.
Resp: h=2 m=23
